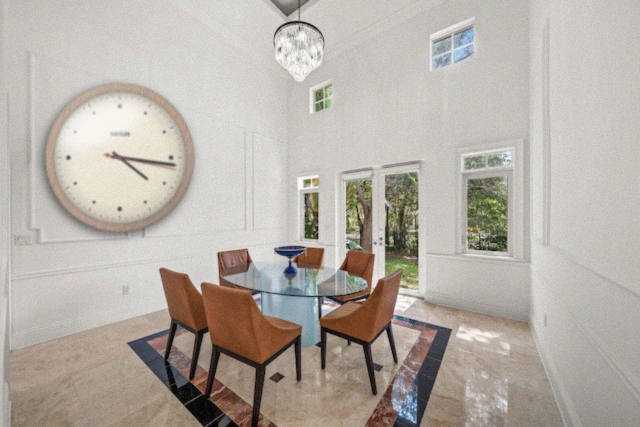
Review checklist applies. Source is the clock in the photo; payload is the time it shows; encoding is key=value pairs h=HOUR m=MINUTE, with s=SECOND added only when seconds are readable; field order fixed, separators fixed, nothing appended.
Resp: h=4 m=16 s=17
